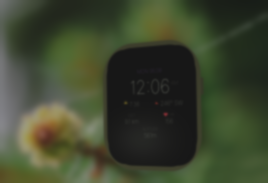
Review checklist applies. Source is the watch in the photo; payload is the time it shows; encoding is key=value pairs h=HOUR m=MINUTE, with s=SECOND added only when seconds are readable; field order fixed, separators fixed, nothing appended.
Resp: h=12 m=6
